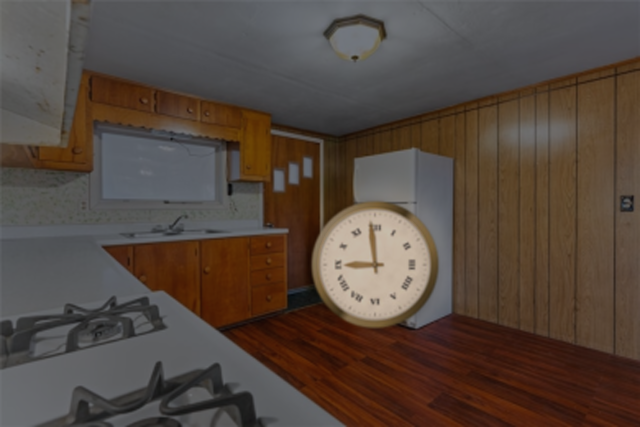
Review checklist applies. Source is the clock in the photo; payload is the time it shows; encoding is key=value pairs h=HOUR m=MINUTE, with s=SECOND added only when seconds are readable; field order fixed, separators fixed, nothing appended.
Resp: h=8 m=59
